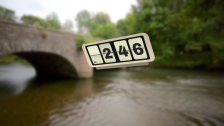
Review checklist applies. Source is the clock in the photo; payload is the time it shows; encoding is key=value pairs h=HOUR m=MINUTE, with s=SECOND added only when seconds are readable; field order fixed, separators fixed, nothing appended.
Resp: h=2 m=46
